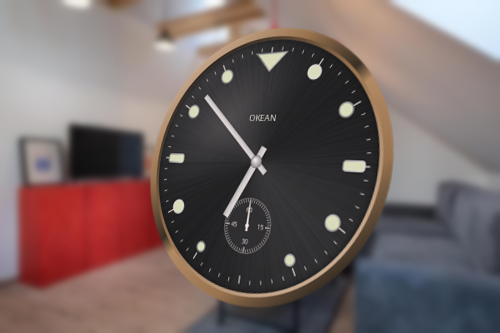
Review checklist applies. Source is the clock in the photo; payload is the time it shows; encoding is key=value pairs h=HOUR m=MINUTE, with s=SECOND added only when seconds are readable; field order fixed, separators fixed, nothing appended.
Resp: h=6 m=52
